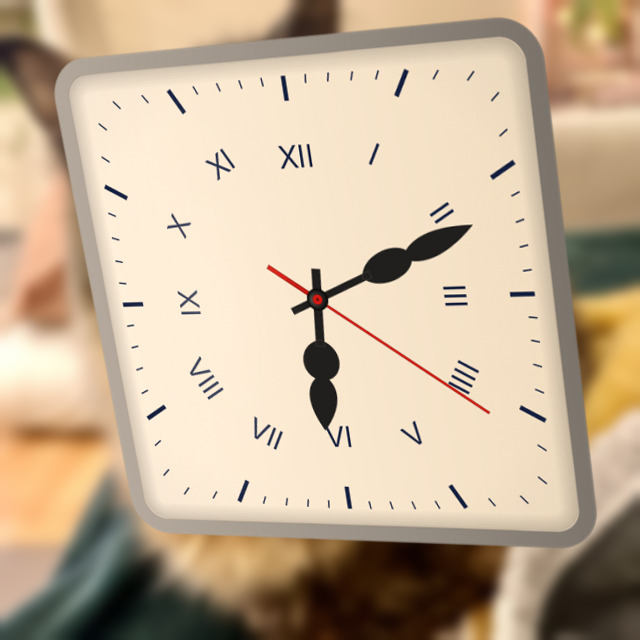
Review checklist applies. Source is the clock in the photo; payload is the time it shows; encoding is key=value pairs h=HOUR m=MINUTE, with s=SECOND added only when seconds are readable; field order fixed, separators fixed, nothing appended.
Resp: h=6 m=11 s=21
